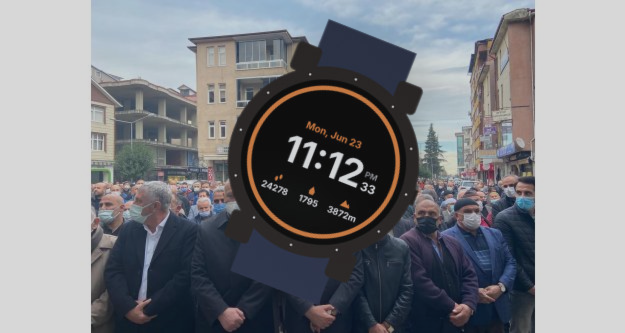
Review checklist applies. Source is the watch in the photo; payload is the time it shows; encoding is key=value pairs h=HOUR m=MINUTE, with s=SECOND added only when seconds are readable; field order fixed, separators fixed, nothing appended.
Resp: h=11 m=12 s=33
